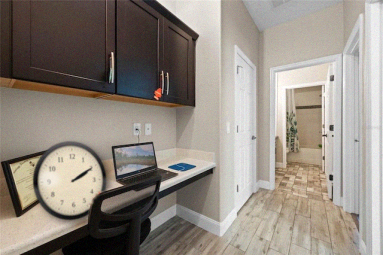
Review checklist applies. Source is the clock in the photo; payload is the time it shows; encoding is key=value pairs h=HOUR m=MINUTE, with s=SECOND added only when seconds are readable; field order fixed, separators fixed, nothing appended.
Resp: h=2 m=10
